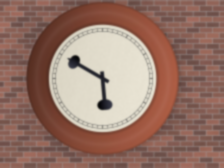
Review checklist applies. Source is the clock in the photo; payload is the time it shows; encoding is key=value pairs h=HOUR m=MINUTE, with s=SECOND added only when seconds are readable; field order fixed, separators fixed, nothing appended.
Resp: h=5 m=50
